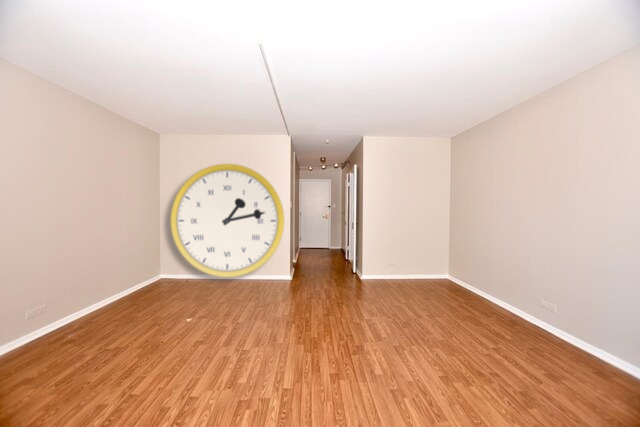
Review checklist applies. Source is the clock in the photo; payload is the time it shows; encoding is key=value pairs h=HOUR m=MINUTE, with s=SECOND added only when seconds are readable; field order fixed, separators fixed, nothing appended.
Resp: h=1 m=13
